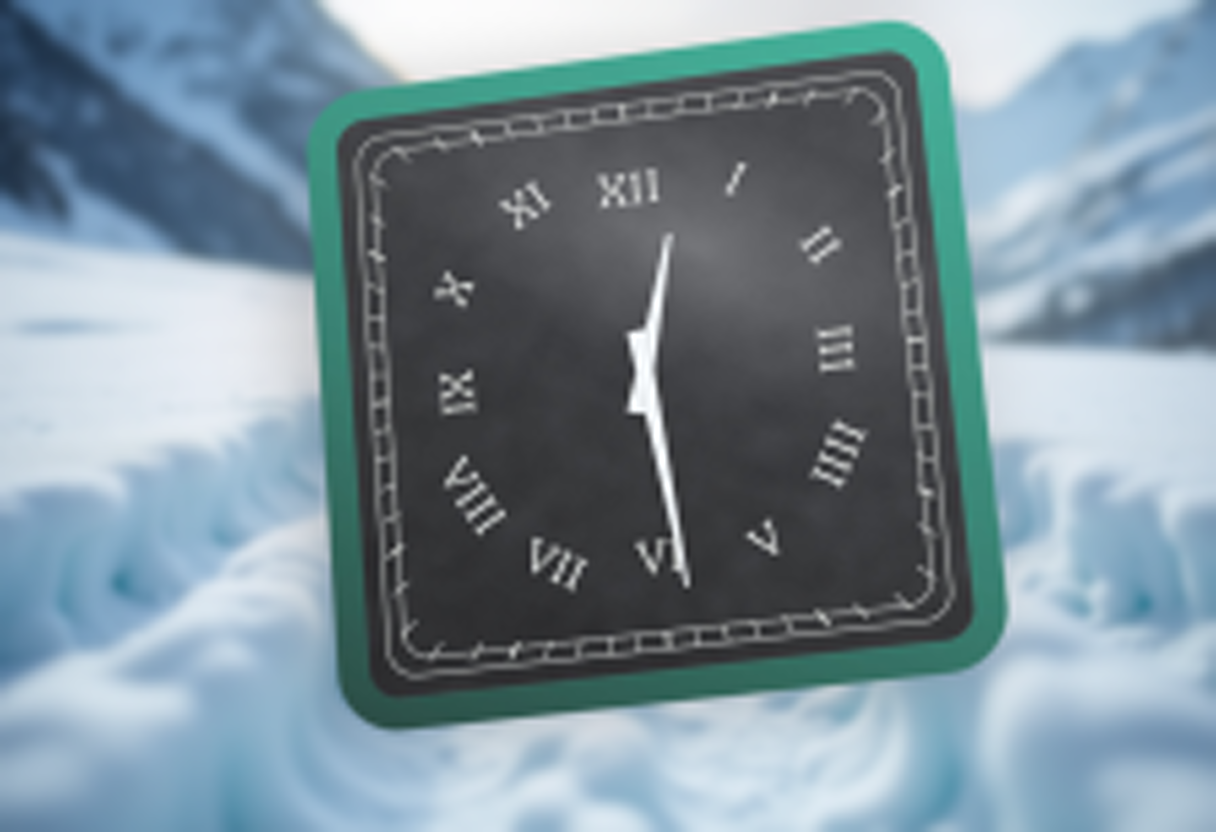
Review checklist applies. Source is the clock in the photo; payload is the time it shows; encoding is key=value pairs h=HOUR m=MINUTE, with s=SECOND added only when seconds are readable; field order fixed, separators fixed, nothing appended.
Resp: h=12 m=29
